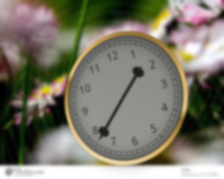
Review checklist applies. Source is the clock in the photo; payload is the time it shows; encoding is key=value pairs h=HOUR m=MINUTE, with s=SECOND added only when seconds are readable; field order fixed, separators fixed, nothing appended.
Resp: h=1 m=38
